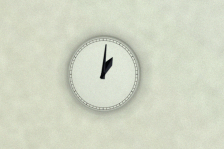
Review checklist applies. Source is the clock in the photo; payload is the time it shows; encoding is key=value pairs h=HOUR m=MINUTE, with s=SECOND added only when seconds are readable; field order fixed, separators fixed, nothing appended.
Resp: h=1 m=1
